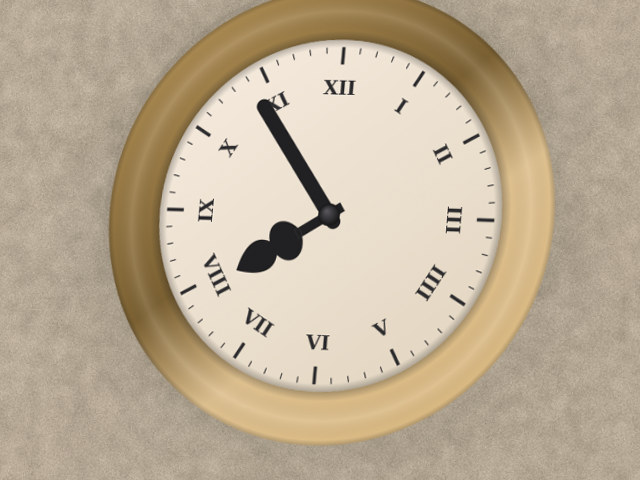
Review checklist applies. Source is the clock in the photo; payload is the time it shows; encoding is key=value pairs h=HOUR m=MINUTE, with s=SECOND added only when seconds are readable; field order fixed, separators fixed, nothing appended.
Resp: h=7 m=54
